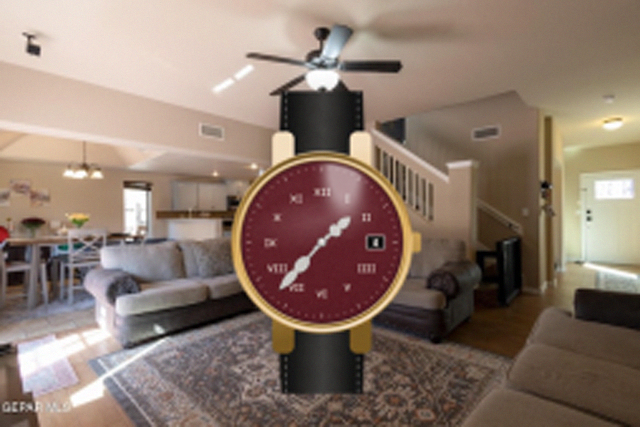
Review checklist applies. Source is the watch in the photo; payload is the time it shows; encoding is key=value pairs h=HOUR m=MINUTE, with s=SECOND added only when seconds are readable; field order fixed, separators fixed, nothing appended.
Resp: h=1 m=37
